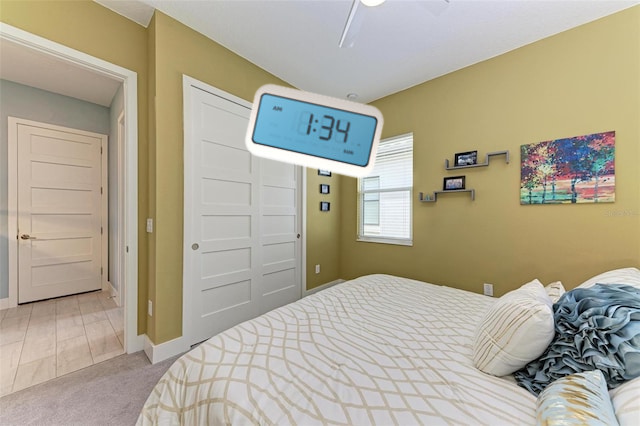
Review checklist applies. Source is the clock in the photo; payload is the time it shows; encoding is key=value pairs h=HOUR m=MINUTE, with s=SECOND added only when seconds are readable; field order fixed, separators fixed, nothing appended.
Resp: h=1 m=34
